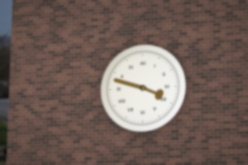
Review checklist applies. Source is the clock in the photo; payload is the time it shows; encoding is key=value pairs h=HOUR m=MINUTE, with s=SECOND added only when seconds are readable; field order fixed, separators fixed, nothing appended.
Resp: h=3 m=48
